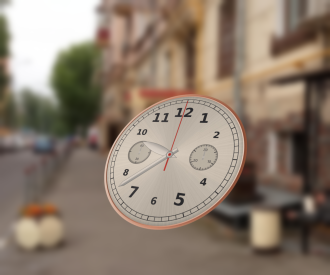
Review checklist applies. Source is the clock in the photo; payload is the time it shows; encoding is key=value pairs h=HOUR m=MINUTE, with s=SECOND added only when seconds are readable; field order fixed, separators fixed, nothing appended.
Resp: h=9 m=38
